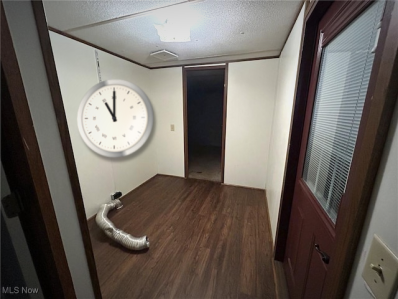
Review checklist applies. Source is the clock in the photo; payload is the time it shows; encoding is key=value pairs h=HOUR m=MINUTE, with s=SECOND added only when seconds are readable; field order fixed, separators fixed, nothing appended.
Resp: h=11 m=0
